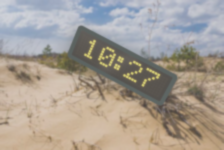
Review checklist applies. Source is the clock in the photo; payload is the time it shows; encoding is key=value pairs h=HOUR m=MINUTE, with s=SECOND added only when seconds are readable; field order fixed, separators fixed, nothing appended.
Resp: h=10 m=27
